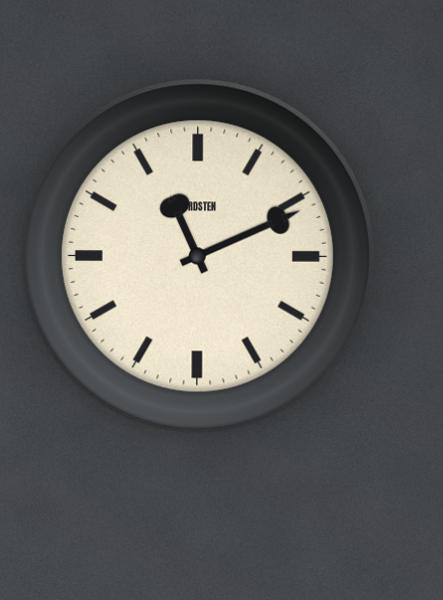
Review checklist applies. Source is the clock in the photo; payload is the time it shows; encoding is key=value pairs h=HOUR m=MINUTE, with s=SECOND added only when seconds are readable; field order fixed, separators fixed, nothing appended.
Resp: h=11 m=11
